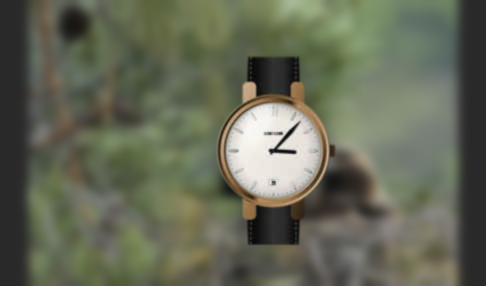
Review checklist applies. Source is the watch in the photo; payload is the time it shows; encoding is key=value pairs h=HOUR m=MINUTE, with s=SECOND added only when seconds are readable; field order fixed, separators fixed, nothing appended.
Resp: h=3 m=7
